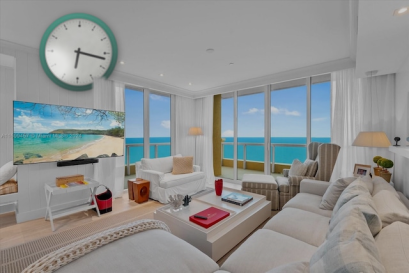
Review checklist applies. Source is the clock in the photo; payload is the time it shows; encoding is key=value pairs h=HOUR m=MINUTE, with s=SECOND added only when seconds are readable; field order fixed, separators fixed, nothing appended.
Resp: h=6 m=17
